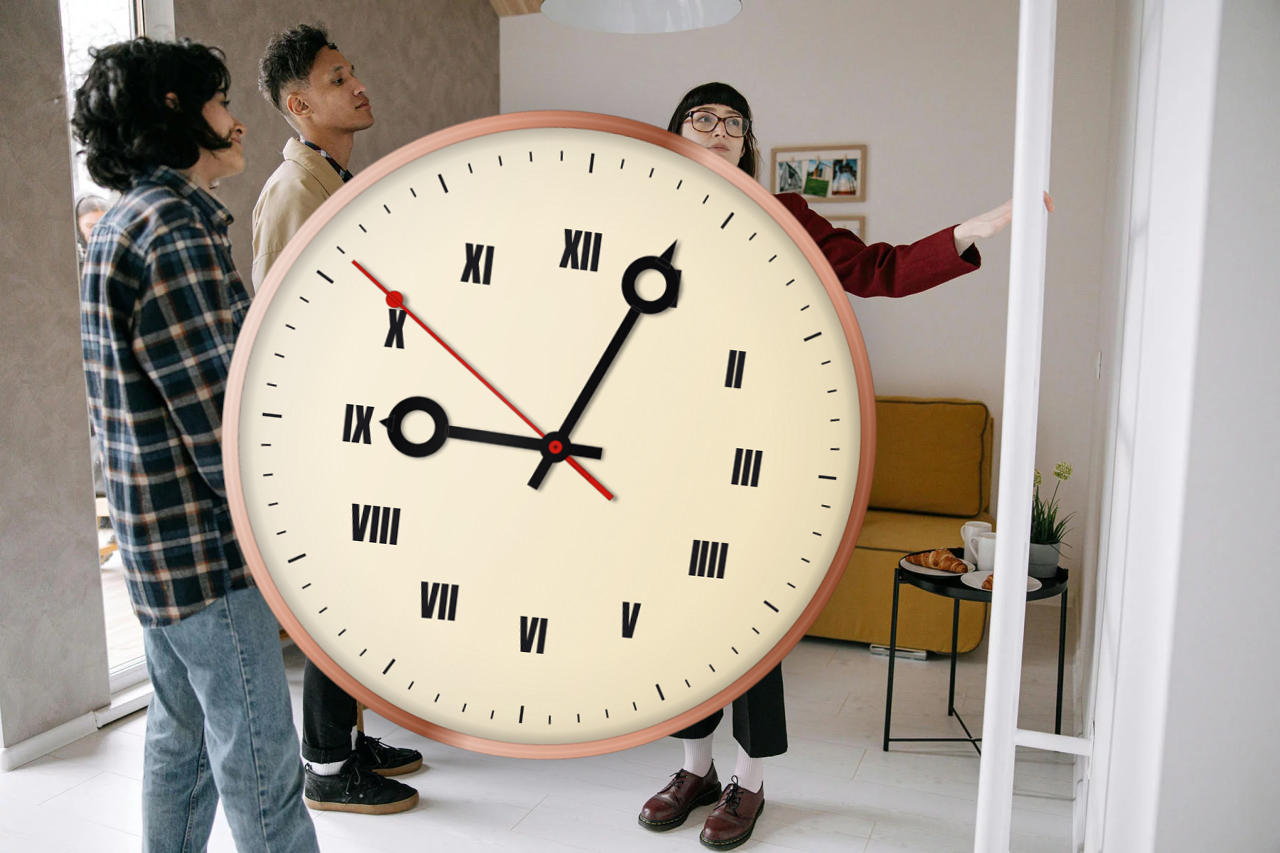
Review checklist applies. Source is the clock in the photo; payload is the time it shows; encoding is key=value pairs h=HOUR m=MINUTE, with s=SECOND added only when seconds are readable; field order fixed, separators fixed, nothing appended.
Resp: h=9 m=3 s=51
